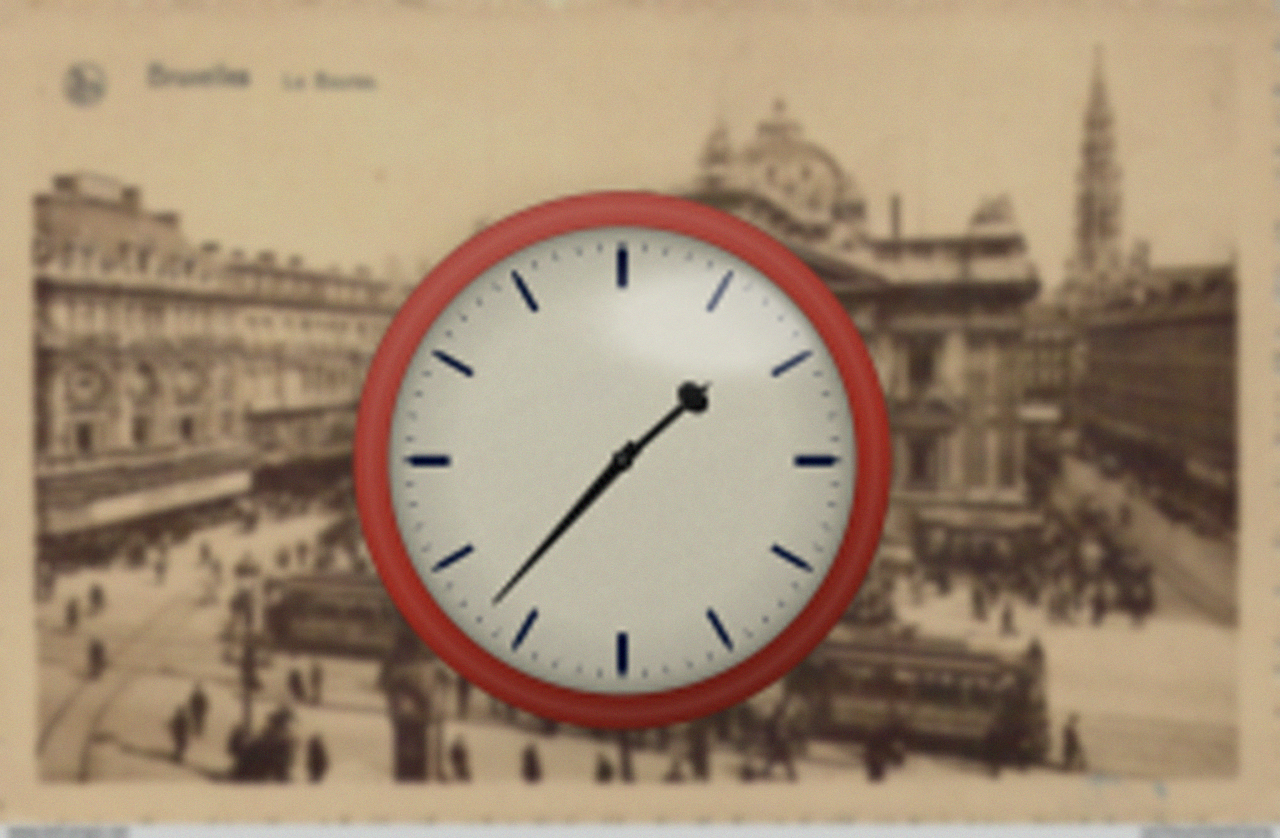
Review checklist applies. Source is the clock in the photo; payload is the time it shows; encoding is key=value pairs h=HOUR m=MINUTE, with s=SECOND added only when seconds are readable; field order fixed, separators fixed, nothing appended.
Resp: h=1 m=37
